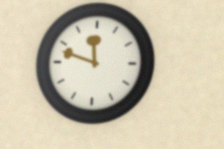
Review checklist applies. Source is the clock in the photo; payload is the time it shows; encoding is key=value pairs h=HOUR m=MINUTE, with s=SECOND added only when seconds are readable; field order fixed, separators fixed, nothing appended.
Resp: h=11 m=48
